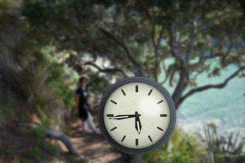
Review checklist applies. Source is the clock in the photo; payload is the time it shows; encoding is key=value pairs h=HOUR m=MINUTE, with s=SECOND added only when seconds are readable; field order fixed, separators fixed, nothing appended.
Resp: h=5 m=44
